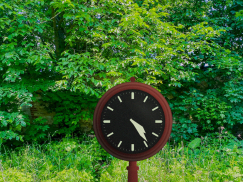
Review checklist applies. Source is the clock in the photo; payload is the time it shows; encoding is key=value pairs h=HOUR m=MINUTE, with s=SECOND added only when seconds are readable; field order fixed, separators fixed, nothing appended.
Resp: h=4 m=24
